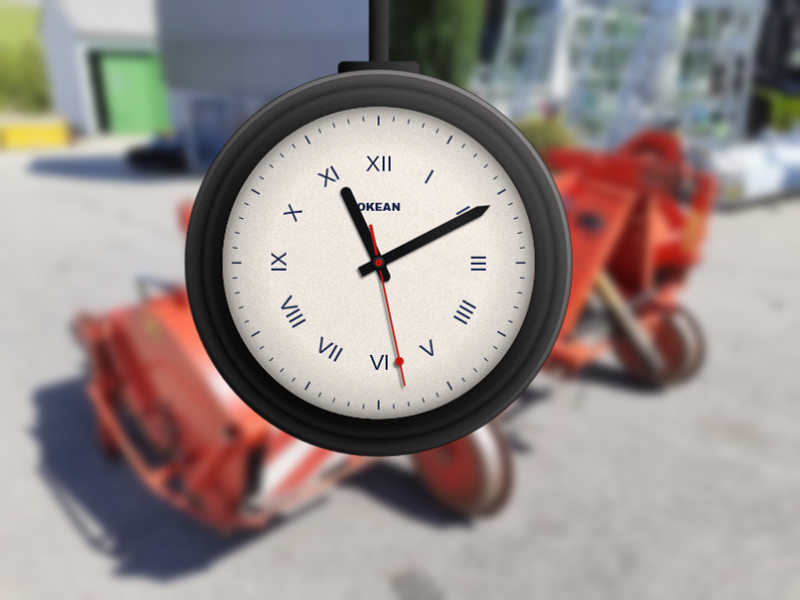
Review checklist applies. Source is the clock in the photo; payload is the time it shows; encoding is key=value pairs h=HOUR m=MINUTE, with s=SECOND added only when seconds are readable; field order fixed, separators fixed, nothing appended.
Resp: h=11 m=10 s=28
